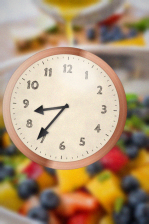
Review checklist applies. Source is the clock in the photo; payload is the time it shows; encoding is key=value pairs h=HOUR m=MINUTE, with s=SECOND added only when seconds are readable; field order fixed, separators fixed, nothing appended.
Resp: h=8 m=36
